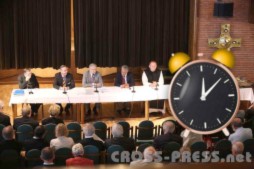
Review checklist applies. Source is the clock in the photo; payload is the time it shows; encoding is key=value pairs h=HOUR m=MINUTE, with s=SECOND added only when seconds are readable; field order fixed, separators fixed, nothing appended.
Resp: h=12 m=8
